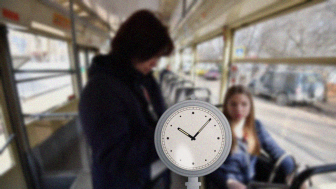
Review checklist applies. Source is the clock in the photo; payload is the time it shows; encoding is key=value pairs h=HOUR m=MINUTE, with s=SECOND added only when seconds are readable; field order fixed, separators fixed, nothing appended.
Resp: h=10 m=7
